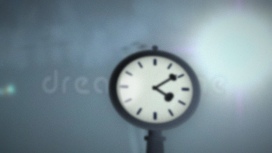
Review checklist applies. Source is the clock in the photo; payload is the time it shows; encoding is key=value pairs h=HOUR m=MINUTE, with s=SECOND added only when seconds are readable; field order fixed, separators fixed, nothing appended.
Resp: h=4 m=9
